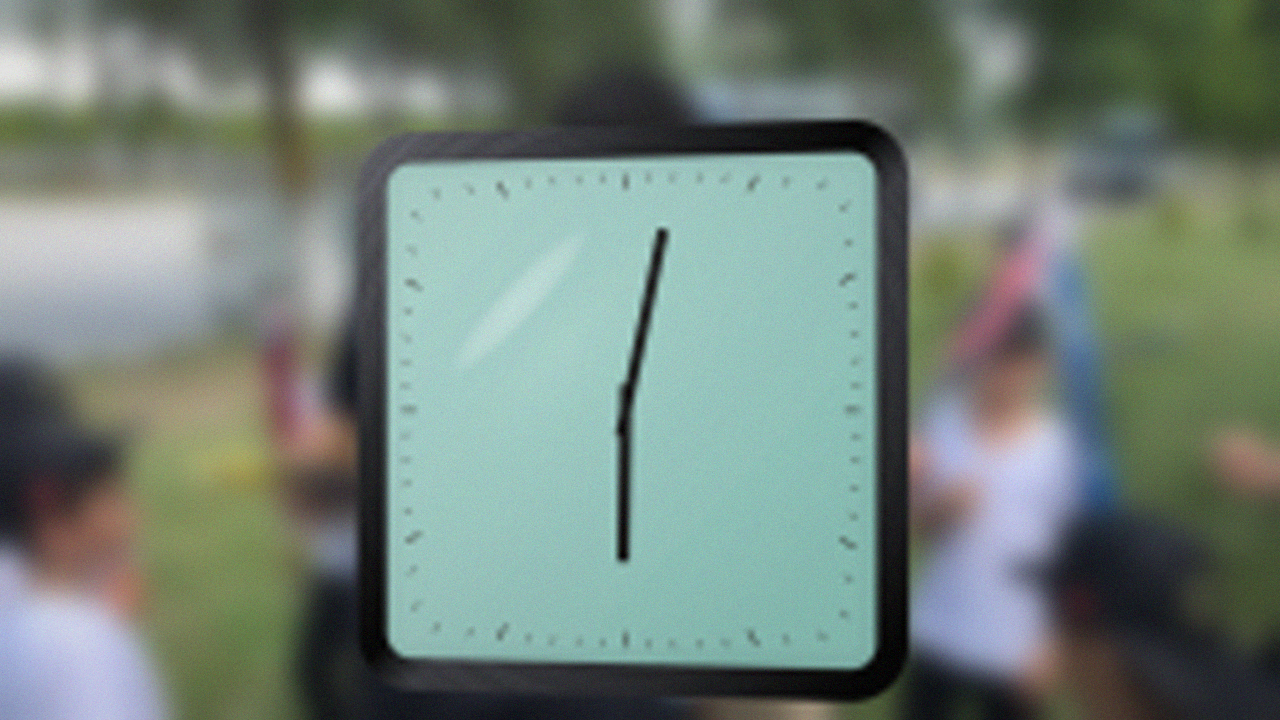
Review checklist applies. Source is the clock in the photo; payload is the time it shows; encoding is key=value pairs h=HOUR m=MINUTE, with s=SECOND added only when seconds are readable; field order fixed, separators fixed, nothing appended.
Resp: h=6 m=2
